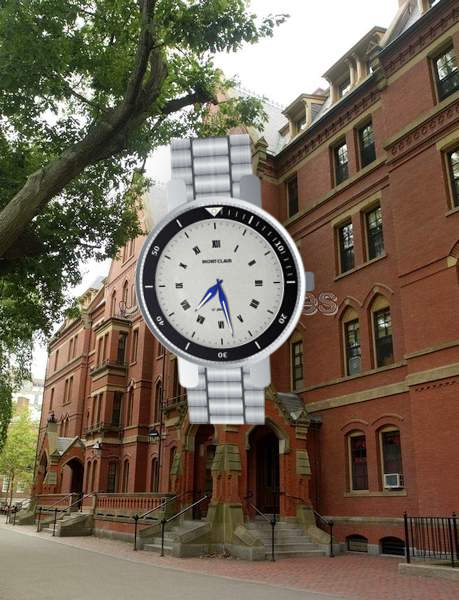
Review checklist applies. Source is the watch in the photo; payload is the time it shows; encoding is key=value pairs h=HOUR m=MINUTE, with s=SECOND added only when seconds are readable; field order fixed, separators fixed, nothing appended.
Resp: h=7 m=28
